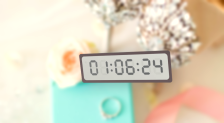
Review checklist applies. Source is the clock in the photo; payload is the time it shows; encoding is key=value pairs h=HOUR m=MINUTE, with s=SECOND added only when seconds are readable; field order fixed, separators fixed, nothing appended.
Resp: h=1 m=6 s=24
